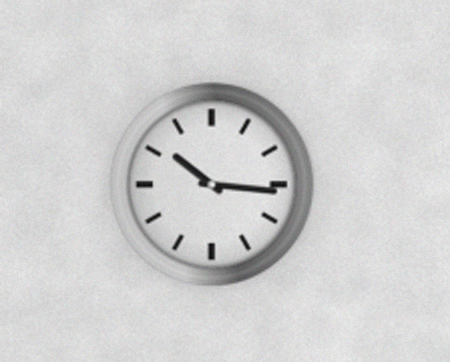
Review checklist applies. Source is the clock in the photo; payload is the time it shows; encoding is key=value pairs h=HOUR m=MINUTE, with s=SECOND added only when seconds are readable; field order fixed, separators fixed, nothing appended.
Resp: h=10 m=16
